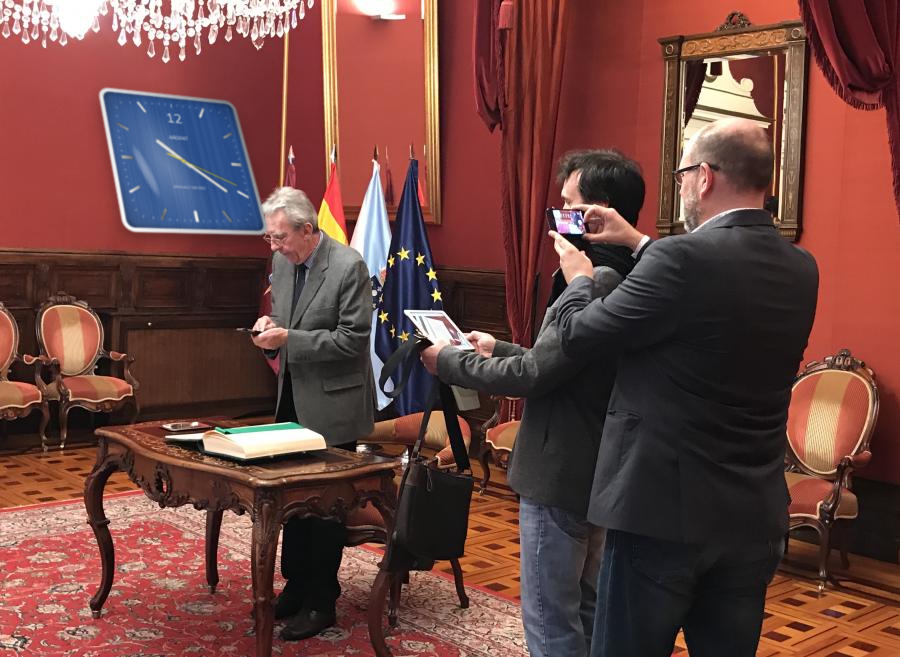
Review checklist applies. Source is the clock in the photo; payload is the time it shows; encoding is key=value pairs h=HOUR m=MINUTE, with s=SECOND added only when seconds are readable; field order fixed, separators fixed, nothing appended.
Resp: h=10 m=21 s=19
